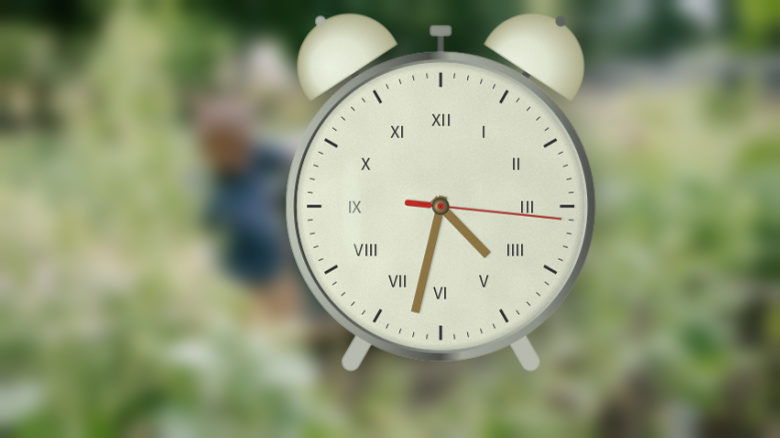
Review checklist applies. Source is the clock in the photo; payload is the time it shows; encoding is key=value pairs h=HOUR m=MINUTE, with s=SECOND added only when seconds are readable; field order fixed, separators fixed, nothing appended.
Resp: h=4 m=32 s=16
